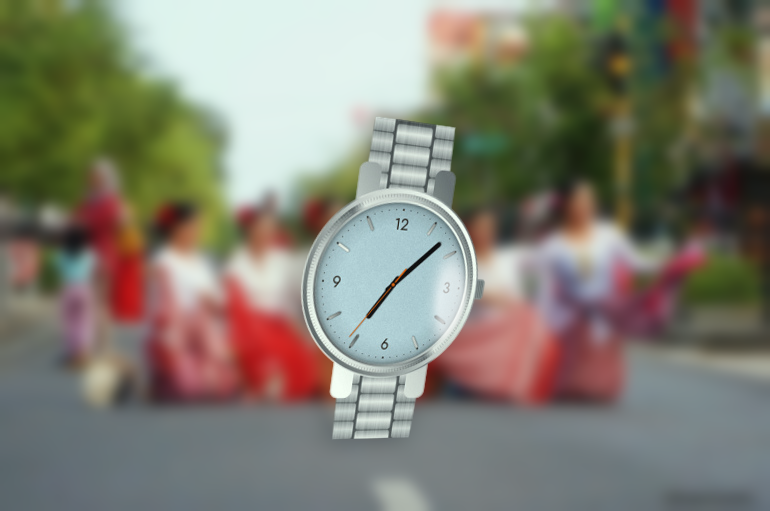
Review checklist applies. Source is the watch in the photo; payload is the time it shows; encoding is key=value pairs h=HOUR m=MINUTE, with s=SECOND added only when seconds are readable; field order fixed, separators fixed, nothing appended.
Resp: h=7 m=7 s=36
